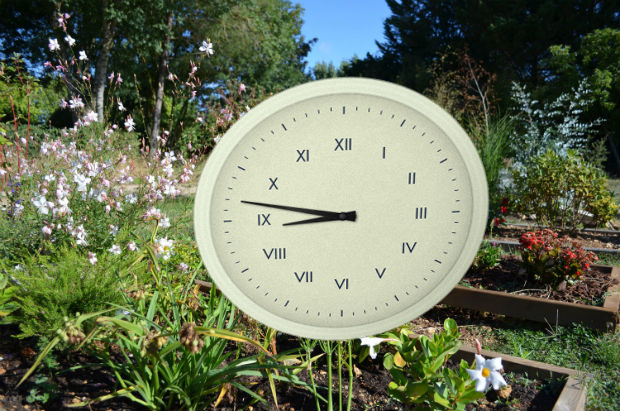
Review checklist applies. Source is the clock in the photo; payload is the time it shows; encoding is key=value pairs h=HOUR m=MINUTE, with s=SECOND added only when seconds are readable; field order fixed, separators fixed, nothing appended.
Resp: h=8 m=47
